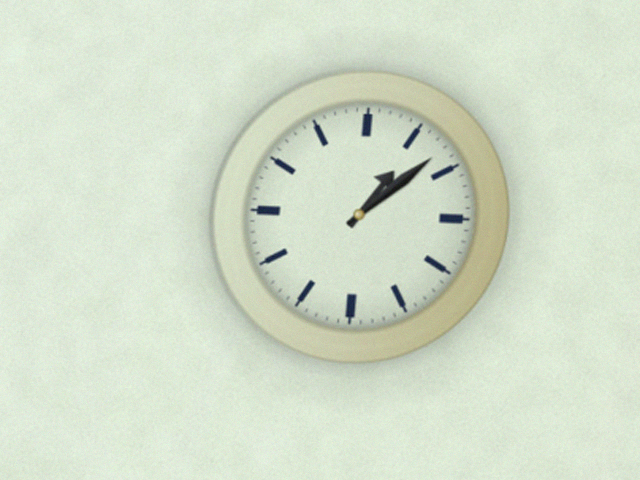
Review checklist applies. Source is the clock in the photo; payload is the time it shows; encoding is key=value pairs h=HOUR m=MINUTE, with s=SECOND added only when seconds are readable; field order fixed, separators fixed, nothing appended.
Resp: h=1 m=8
